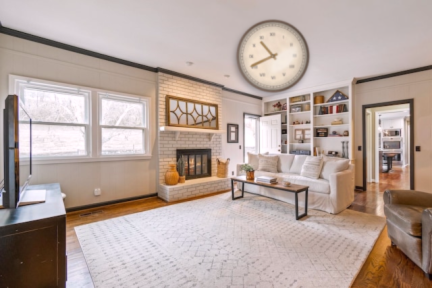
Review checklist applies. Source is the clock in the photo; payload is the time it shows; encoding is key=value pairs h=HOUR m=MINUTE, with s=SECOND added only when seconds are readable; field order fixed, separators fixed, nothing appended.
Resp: h=10 m=41
